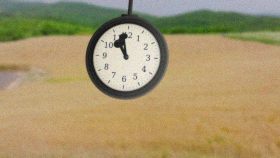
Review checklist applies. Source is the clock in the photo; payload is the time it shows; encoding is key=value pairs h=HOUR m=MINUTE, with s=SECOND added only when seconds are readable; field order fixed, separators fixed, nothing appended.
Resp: h=10 m=58
